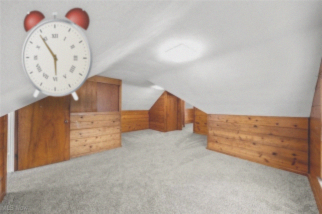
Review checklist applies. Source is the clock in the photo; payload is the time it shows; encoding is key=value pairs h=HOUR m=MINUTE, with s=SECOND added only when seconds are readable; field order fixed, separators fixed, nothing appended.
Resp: h=5 m=54
